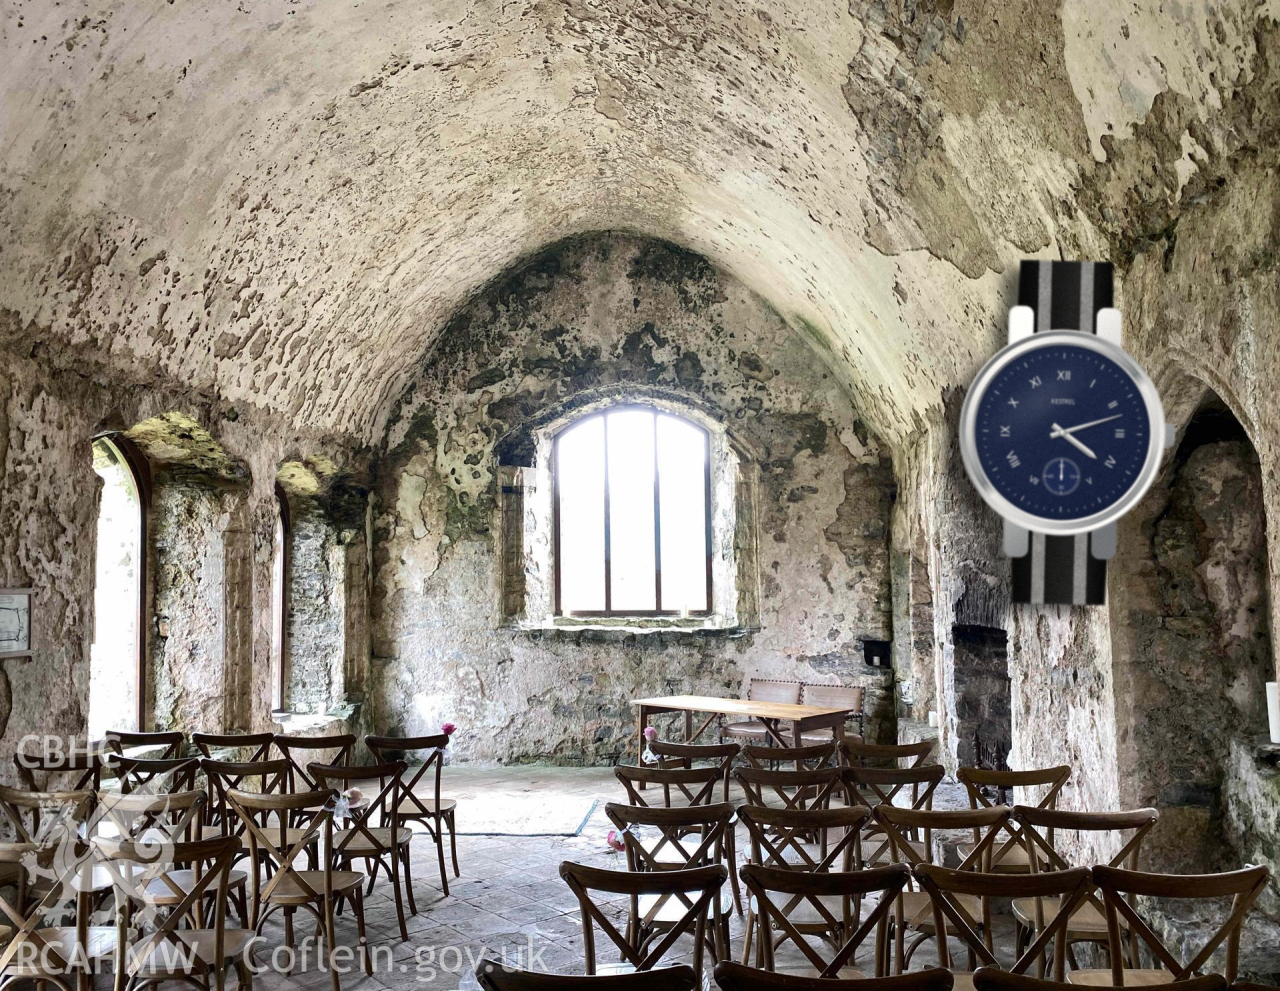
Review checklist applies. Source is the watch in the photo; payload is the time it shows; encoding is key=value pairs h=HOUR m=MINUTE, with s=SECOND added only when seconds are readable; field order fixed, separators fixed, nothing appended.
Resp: h=4 m=12
